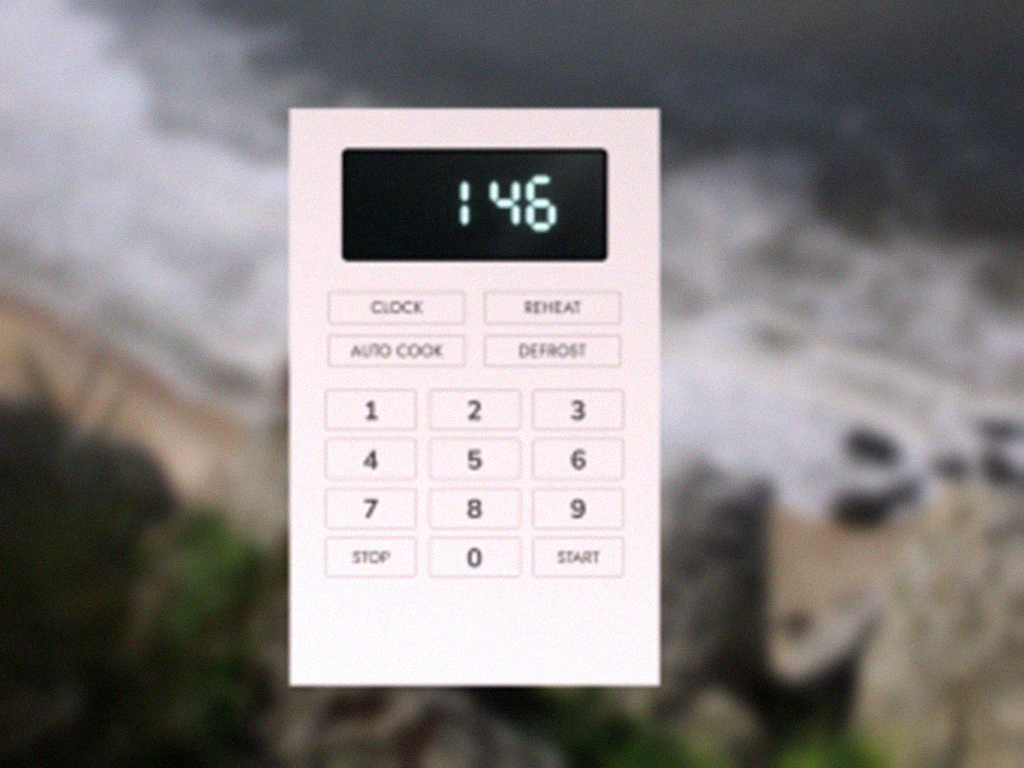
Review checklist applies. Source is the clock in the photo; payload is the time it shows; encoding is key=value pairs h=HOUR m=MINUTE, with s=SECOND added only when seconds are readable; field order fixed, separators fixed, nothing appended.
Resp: h=1 m=46
